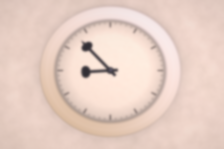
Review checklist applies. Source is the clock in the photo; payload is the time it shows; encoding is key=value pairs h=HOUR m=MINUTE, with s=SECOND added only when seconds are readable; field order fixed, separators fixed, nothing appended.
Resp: h=8 m=53
